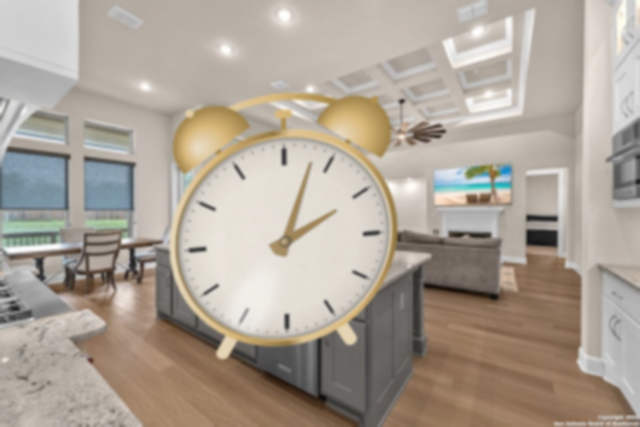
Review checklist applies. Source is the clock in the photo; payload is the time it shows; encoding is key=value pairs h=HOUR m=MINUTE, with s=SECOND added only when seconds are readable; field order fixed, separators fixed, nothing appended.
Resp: h=2 m=3
